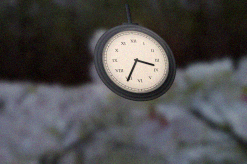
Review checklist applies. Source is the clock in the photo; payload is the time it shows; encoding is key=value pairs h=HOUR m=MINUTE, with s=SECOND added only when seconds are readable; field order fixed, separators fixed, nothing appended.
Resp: h=3 m=35
